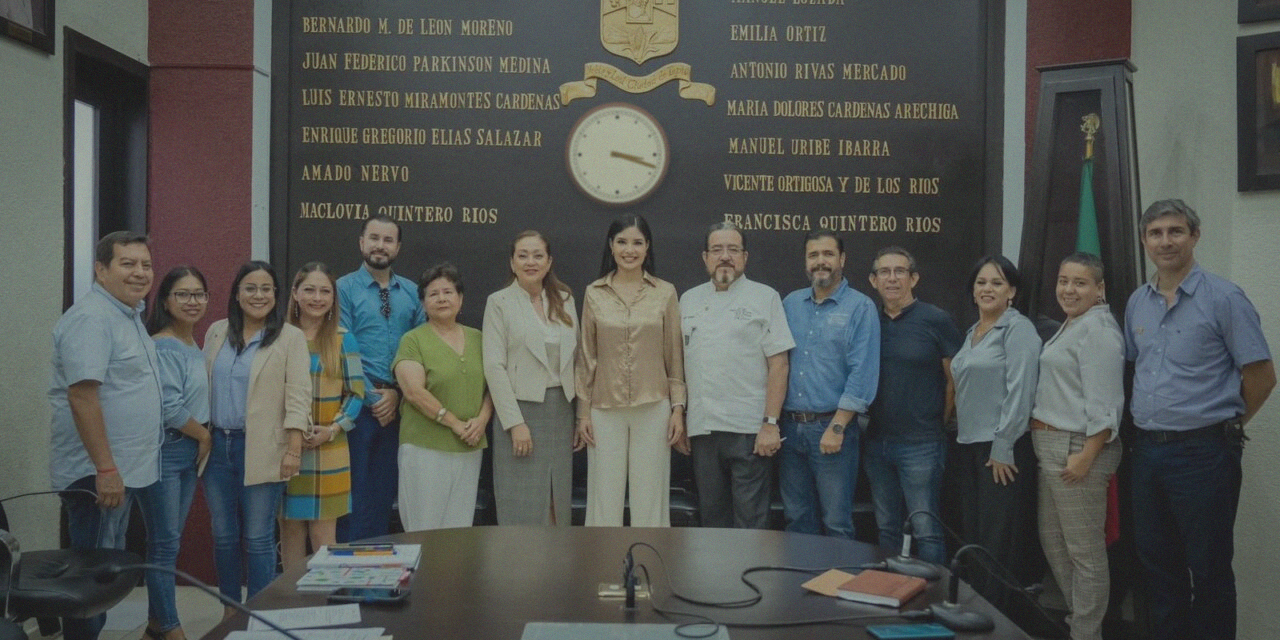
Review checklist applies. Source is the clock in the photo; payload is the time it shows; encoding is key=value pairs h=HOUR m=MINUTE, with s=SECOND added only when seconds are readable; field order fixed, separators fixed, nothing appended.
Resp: h=3 m=18
